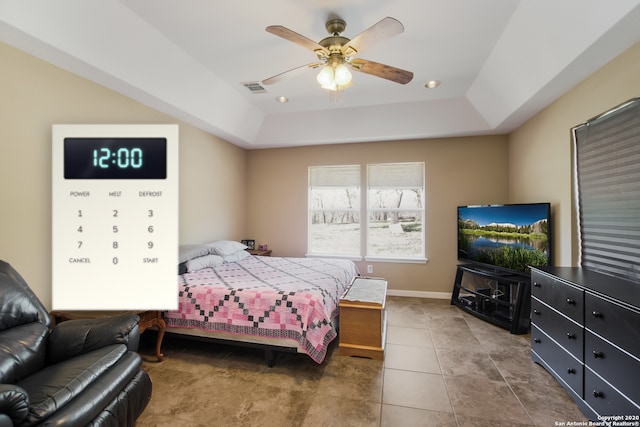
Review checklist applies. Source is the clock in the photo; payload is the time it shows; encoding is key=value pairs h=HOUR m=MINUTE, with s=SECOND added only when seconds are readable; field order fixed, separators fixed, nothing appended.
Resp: h=12 m=0
